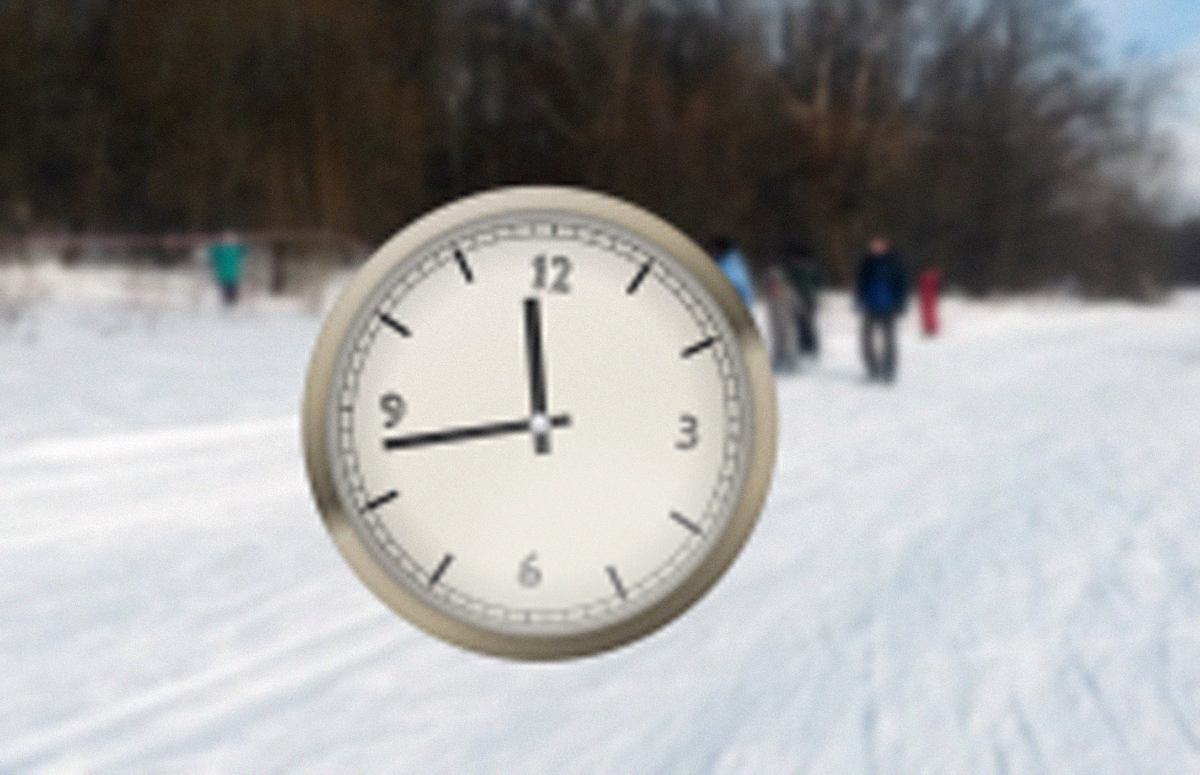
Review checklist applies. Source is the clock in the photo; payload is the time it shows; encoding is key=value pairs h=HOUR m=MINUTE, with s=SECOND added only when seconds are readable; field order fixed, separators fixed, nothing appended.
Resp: h=11 m=43
